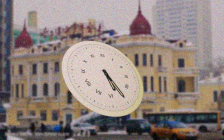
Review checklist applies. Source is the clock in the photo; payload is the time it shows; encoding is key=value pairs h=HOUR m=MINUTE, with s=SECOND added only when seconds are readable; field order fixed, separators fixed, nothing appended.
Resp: h=5 m=25
